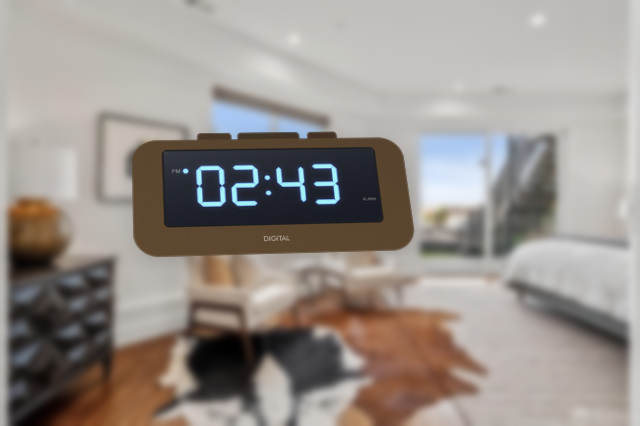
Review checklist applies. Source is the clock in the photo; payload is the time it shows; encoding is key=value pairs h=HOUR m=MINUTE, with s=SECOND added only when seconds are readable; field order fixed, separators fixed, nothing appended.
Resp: h=2 m=43
